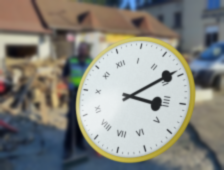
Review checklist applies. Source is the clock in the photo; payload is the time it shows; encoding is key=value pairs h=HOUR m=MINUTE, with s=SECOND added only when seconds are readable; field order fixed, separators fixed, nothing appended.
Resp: h=4 m=14
